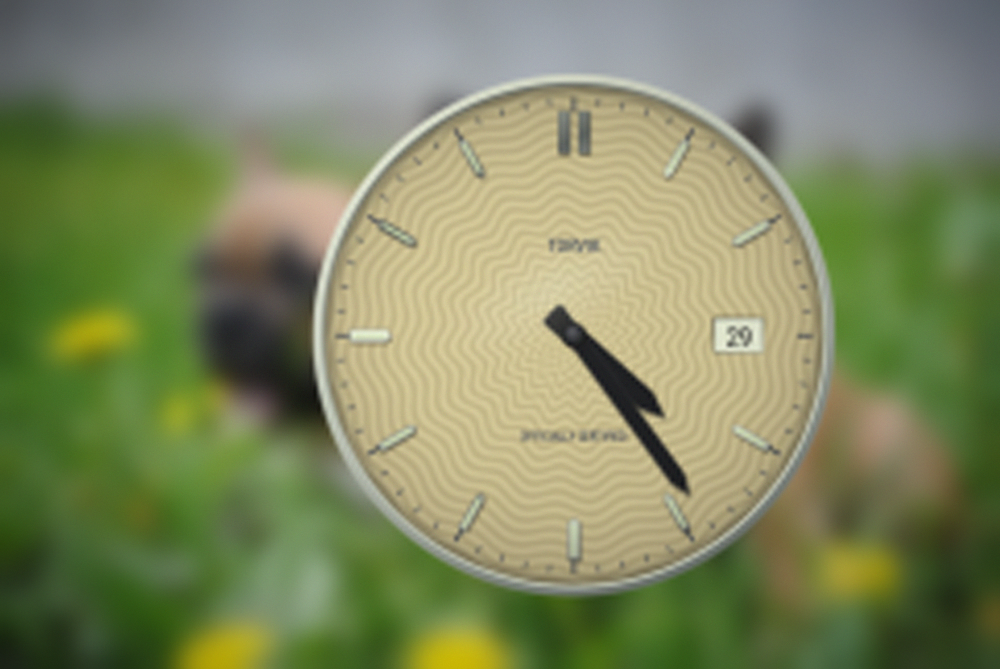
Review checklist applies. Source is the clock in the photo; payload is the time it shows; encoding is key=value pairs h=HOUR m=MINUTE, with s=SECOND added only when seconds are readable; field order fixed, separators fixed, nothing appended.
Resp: h=4 m=24
